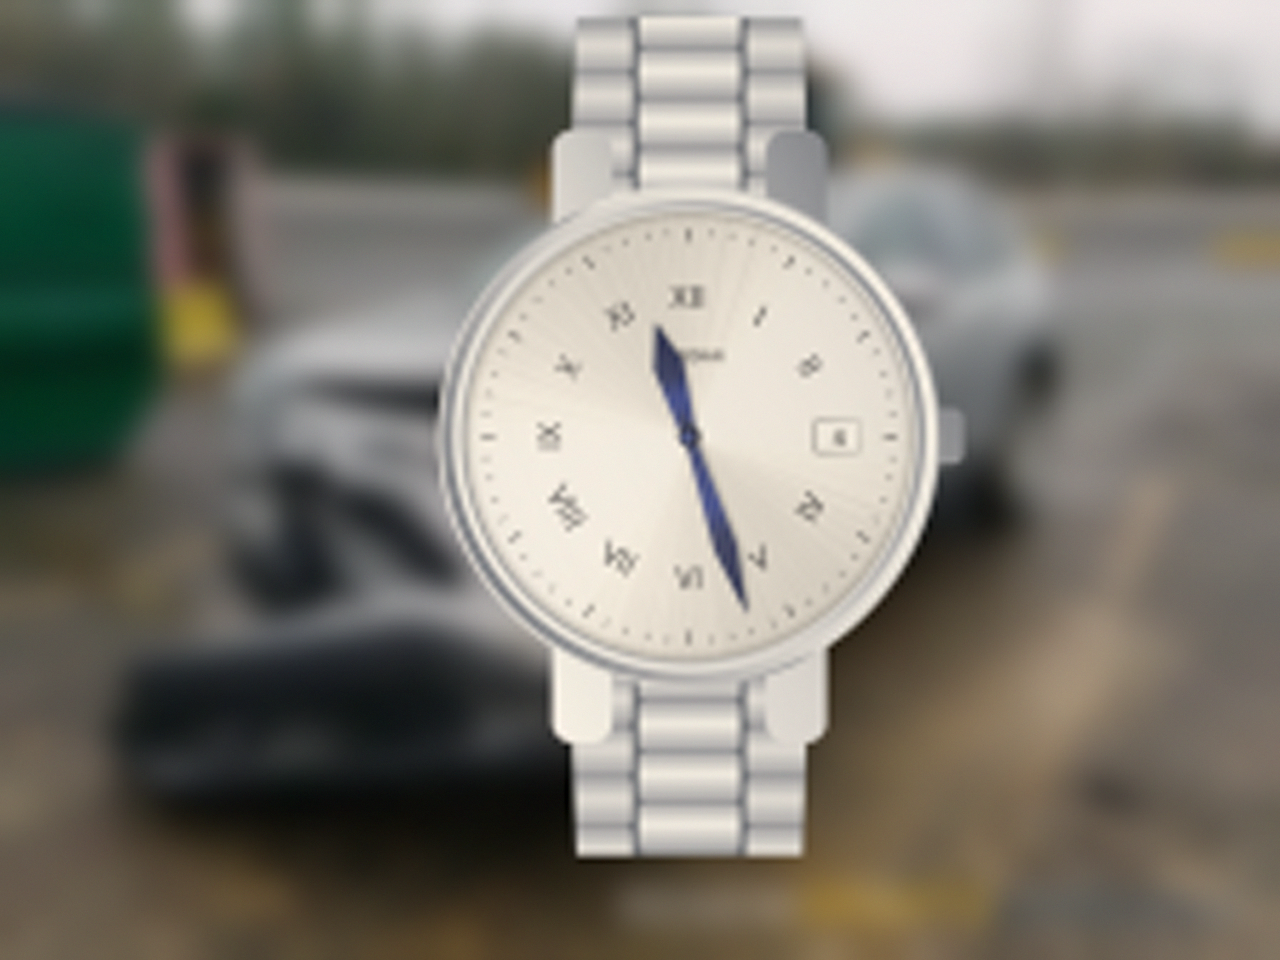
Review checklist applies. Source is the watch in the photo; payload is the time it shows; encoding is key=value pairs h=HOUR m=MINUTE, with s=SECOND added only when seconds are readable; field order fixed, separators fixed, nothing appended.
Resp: h=11 m=27
